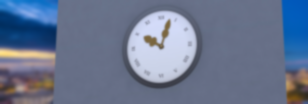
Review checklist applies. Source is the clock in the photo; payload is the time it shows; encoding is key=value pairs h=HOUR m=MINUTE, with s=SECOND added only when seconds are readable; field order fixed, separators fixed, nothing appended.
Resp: h=10 m=3
